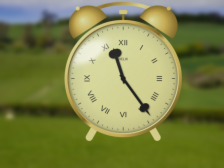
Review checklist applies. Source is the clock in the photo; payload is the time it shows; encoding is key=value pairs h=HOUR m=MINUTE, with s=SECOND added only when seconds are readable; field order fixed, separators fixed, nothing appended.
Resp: h=11 m=24
